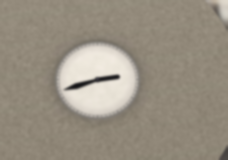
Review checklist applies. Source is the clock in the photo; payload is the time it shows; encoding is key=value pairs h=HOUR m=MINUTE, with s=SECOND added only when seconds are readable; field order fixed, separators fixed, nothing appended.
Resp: h=2 m=42
